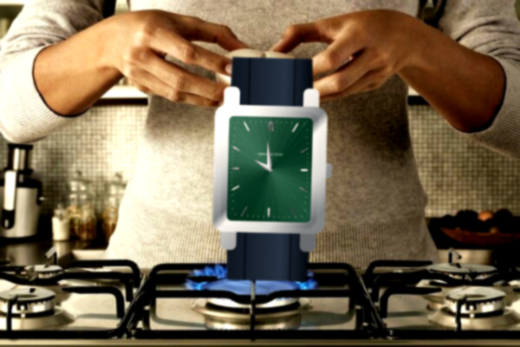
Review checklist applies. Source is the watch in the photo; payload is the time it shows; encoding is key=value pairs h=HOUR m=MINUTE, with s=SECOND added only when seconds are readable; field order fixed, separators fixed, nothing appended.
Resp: h=9 m=59
